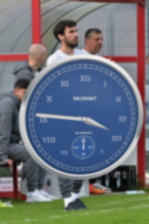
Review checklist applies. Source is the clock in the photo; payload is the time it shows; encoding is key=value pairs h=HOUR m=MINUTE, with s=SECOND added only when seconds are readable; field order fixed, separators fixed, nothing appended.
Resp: h=3 m=46
